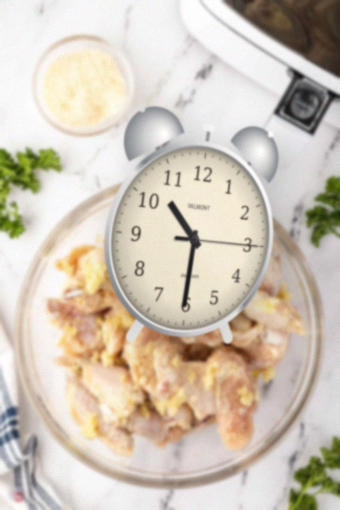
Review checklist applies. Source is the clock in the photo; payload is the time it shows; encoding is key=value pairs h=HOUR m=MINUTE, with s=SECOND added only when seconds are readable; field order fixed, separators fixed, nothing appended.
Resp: h=10 m=30 s=15
